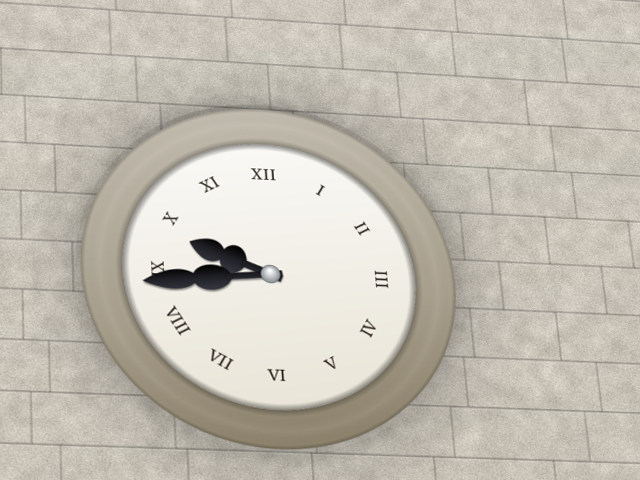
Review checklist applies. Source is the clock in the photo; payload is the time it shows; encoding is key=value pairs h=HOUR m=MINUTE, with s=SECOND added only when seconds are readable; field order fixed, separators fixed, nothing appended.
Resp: h=9 m=44
